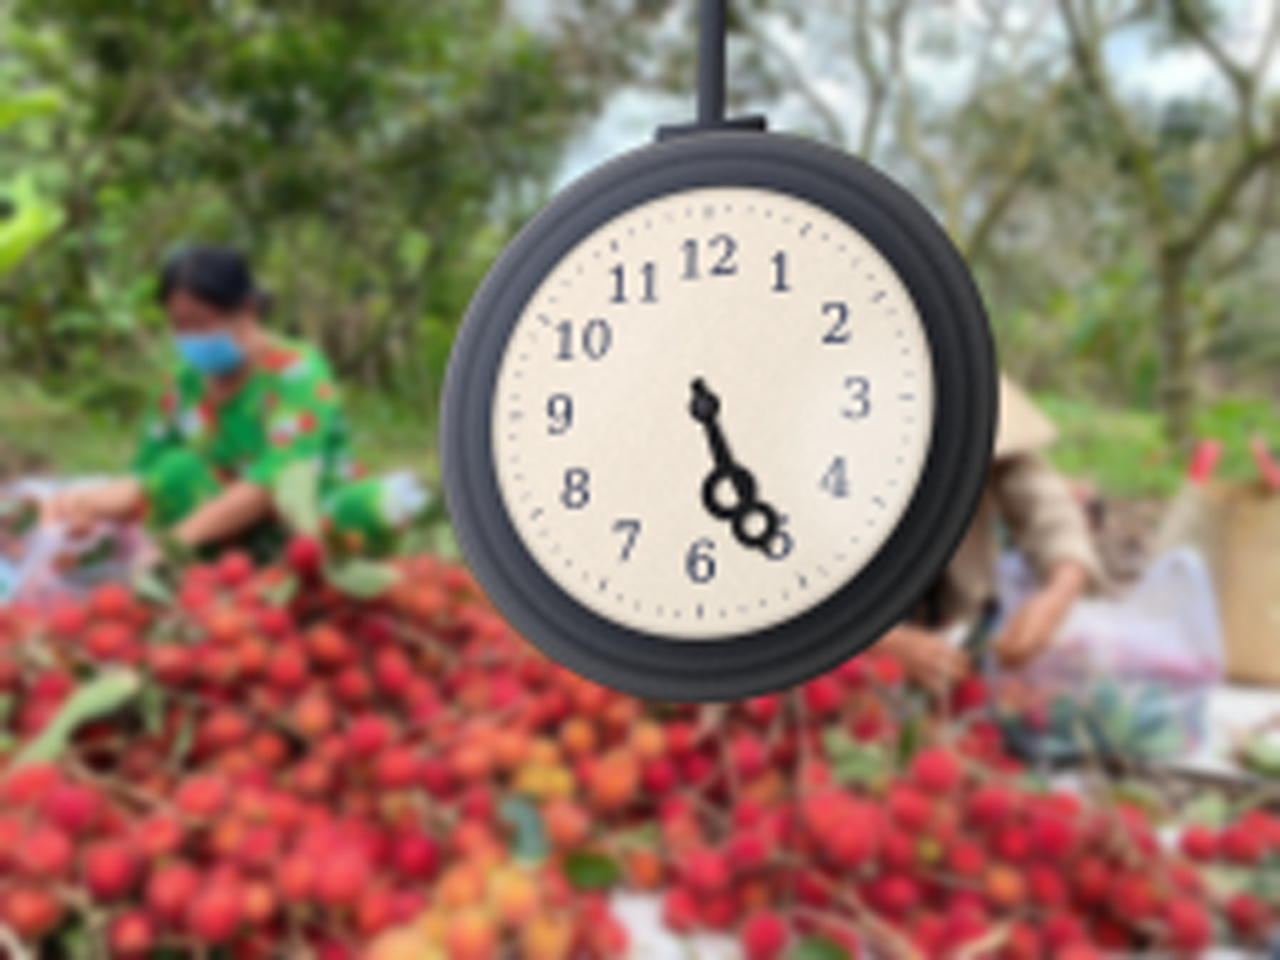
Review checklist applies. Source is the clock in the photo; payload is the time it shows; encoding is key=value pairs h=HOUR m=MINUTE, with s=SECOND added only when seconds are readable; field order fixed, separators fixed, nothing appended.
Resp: h=5 m=26
